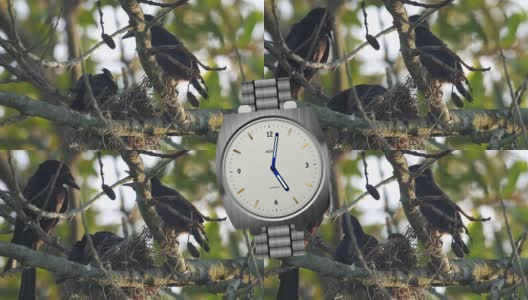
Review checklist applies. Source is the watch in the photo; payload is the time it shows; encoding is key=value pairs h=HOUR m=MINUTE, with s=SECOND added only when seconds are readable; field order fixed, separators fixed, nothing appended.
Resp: h=5 m=2
